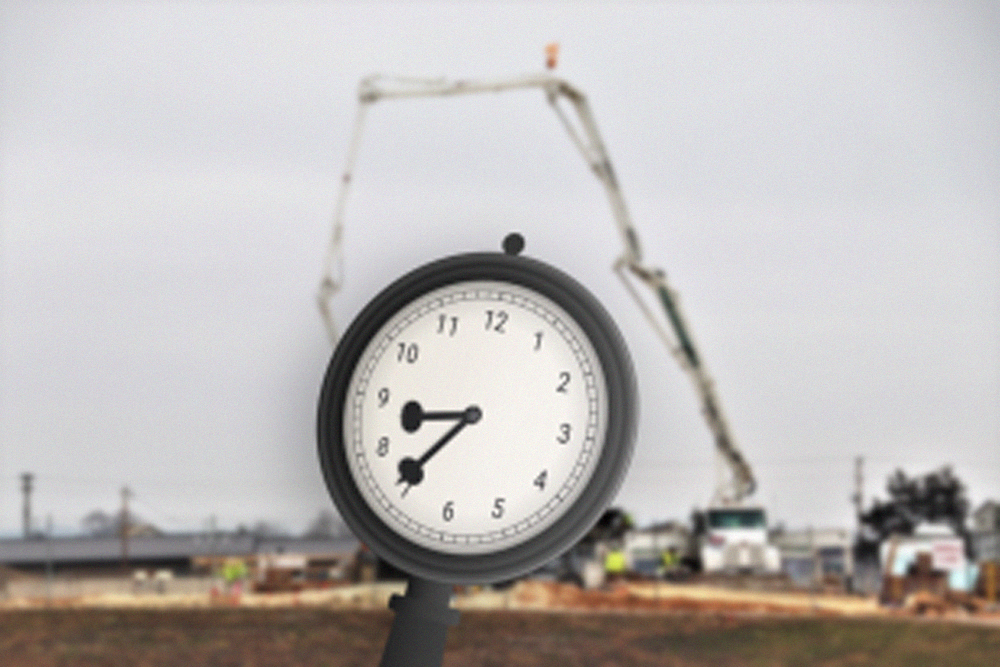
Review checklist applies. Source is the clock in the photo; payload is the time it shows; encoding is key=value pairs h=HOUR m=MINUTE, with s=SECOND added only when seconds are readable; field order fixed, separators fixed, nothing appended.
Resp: h=8 m=36
